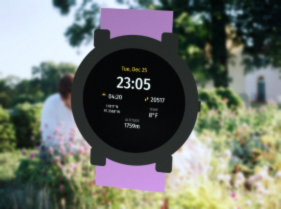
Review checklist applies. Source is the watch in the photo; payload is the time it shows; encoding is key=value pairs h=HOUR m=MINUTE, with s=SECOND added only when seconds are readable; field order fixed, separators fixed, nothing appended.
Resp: h=23 m=5
